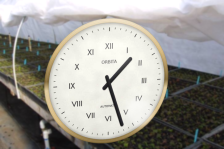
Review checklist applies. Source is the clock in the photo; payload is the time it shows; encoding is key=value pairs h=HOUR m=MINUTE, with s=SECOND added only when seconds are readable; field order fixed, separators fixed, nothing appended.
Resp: h=1 m=27
